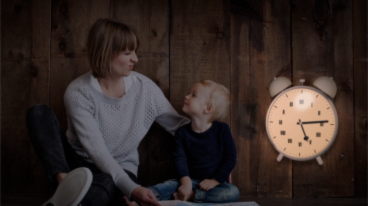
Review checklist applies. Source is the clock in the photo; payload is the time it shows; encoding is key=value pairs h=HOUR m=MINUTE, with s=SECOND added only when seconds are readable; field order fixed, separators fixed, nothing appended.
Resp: h=5 m=14
